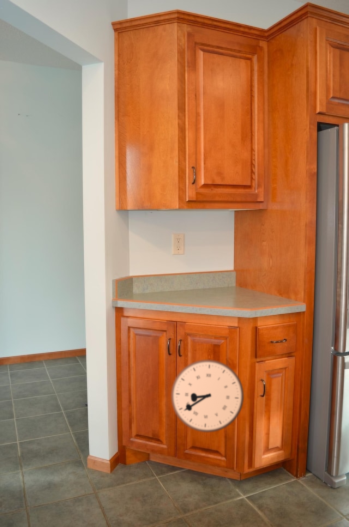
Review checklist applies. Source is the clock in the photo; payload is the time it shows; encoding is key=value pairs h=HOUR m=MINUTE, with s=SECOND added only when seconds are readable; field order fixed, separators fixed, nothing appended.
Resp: h=8 m=39
